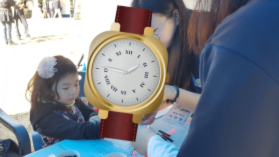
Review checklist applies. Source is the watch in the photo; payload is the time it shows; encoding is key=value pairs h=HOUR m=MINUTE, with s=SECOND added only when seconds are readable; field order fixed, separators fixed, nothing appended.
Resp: h=1 m=46
